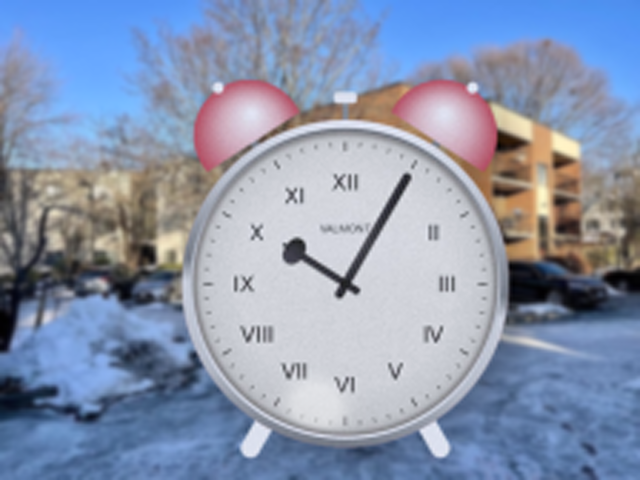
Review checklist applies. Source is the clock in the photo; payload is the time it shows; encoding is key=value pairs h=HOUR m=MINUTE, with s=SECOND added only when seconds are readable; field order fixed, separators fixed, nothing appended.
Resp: h=10 m=5
